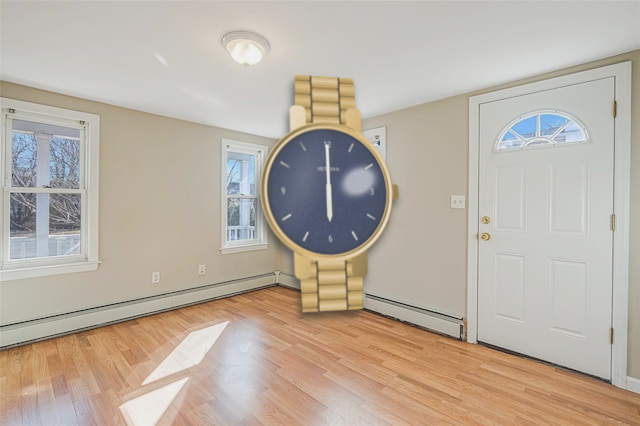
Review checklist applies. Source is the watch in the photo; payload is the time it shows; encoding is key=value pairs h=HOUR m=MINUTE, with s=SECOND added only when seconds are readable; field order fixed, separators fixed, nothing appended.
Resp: h=6 m=0
